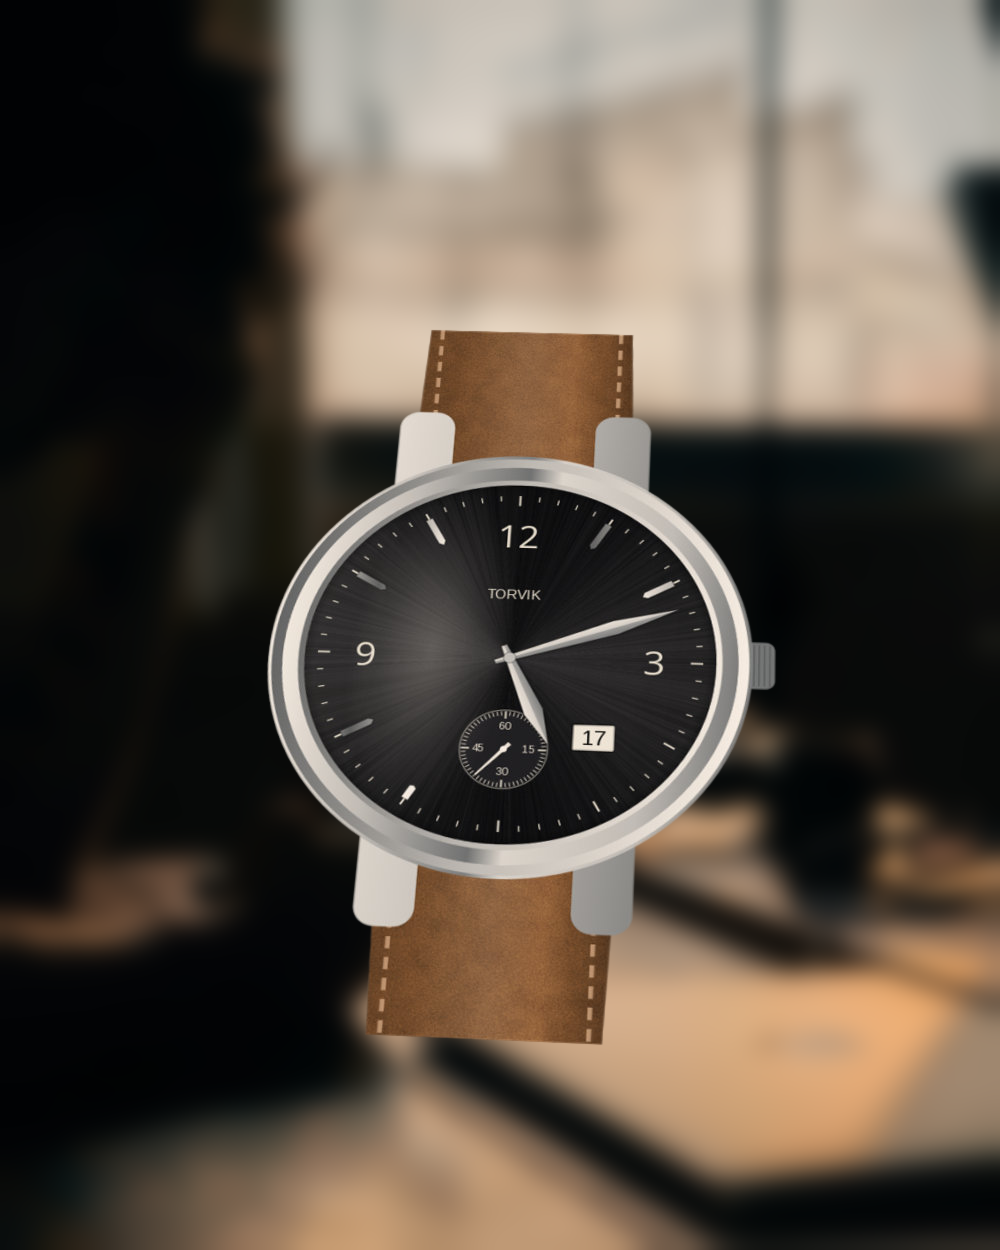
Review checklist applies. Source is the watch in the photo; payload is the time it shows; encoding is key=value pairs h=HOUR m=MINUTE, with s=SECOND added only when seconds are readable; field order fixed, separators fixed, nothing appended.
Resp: h=5 m=11 s=37
